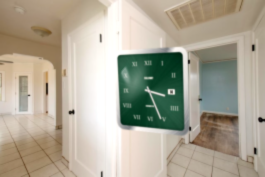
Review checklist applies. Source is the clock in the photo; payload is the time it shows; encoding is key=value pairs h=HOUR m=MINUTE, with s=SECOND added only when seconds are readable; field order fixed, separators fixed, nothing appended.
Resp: h=3 m=26
